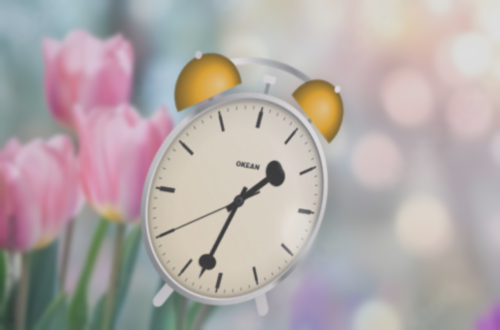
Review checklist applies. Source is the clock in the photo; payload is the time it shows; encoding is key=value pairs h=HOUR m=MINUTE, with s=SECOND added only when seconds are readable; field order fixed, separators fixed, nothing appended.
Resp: h=1 m=32 s=40
